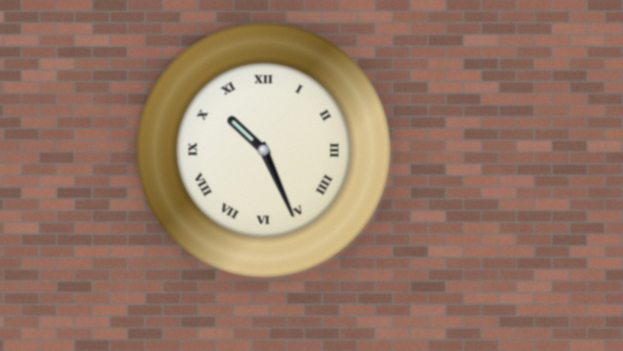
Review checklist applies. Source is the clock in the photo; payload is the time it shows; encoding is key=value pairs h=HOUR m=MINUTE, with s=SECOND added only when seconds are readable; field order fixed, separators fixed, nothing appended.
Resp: h=10 m=26
